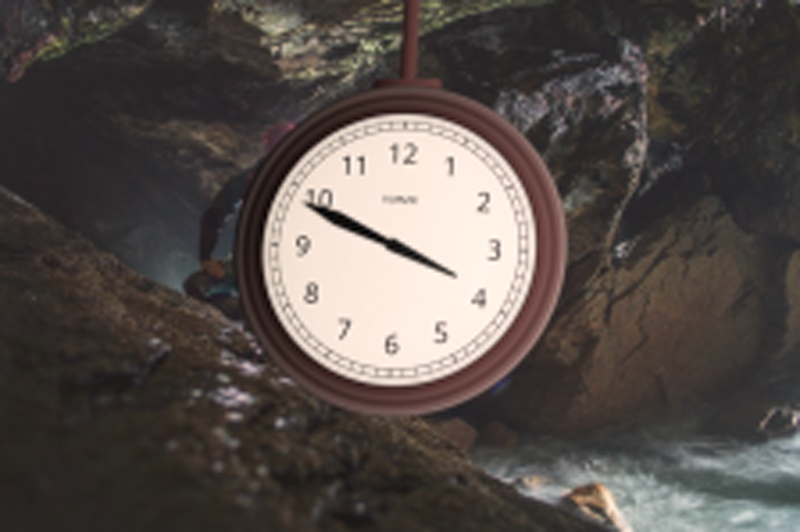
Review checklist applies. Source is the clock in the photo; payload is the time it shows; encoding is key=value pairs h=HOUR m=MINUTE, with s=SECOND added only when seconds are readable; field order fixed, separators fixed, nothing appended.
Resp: h=3 m=49
